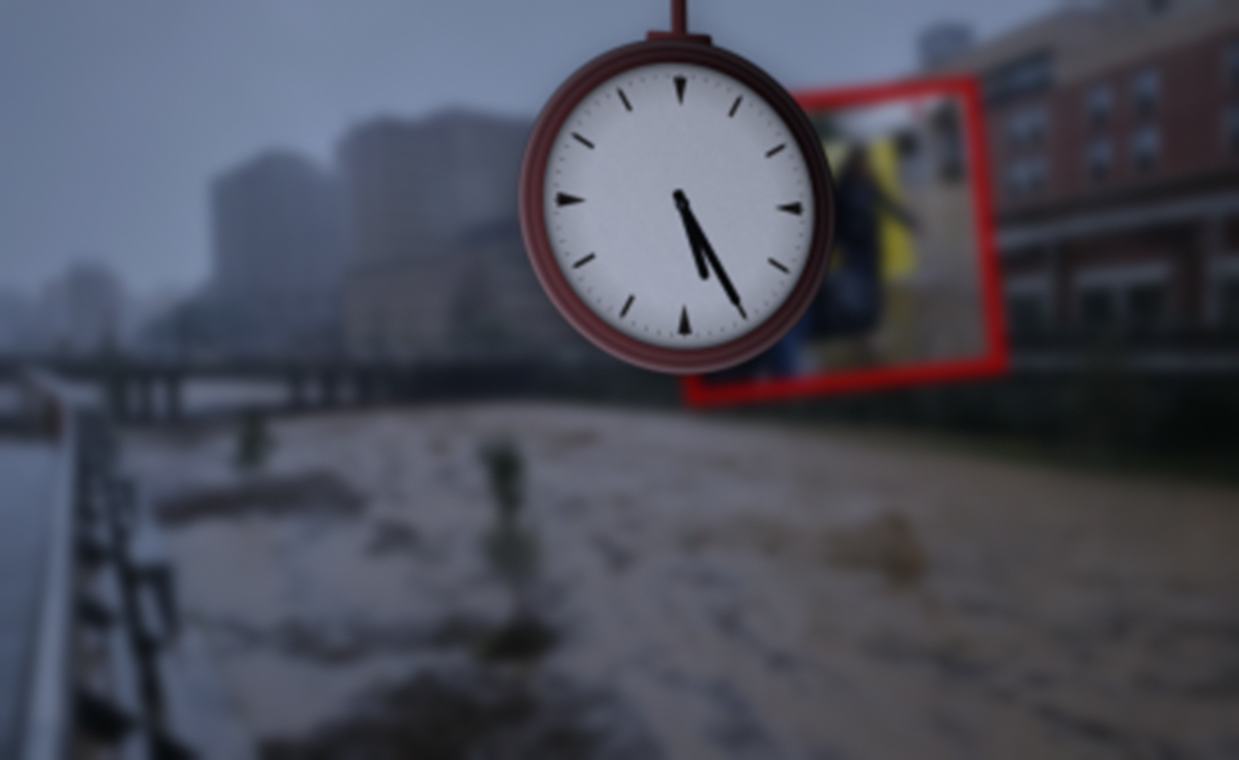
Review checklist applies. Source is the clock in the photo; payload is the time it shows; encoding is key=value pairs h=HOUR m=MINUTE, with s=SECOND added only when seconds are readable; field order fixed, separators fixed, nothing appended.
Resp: h=5 m=25
